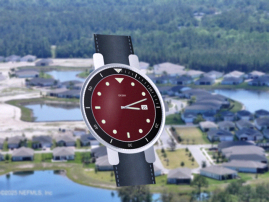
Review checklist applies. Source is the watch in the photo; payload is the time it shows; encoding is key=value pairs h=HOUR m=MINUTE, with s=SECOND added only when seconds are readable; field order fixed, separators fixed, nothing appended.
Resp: h=3 m=12
